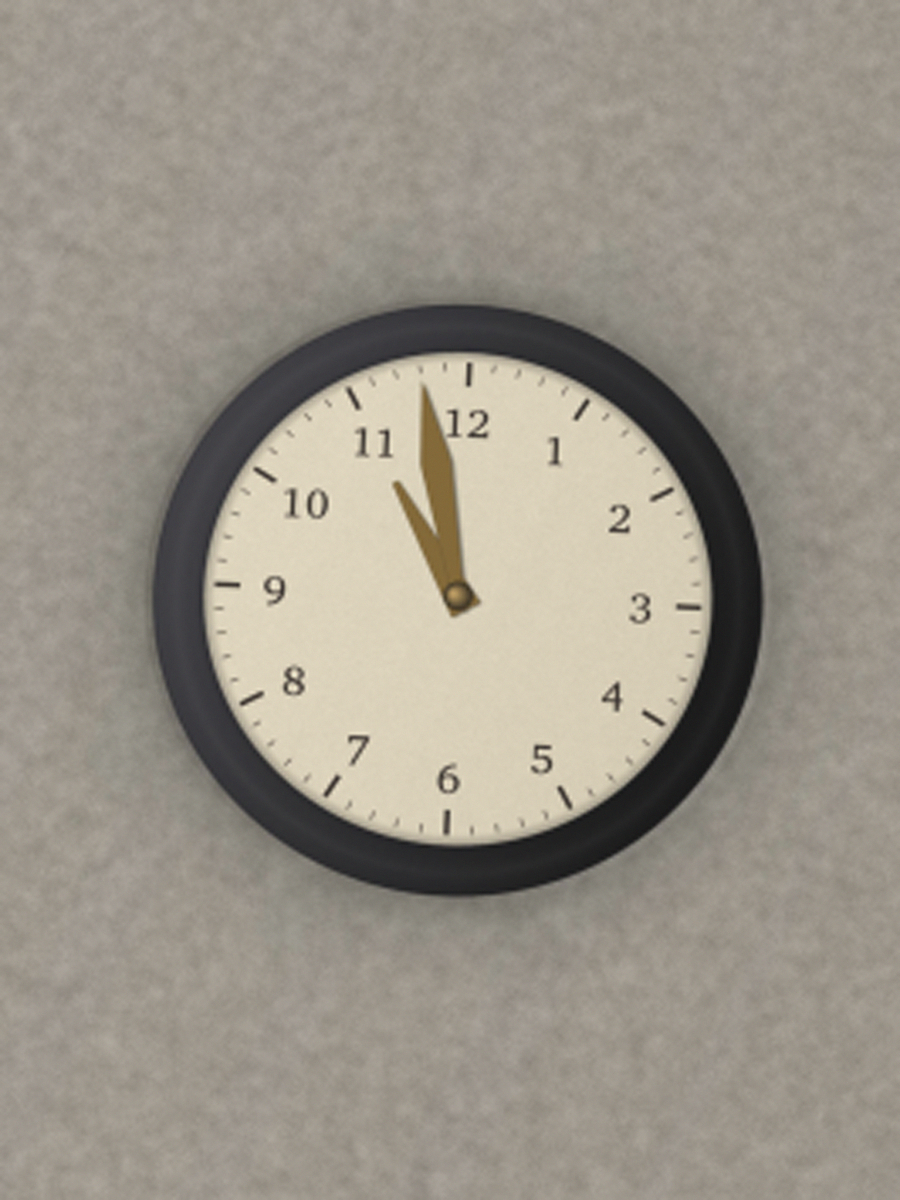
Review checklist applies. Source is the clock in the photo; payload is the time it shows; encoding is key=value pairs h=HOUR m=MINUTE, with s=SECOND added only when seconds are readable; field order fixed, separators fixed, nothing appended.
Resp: h=10 m=58
